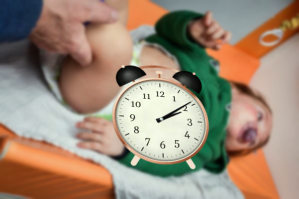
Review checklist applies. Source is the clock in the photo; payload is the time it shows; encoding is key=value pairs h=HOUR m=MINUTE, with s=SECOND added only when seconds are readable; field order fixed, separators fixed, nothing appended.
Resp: h=2 m=9
